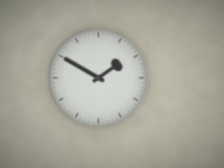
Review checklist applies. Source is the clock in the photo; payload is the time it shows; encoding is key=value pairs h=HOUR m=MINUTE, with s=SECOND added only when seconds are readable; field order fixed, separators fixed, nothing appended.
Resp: h=1 m=50
